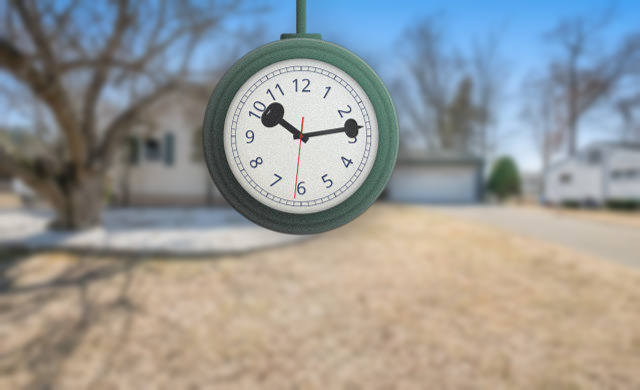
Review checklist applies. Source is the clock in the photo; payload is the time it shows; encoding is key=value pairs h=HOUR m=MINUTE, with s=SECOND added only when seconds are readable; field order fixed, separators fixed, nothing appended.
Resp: h=10 m=13 s=31
